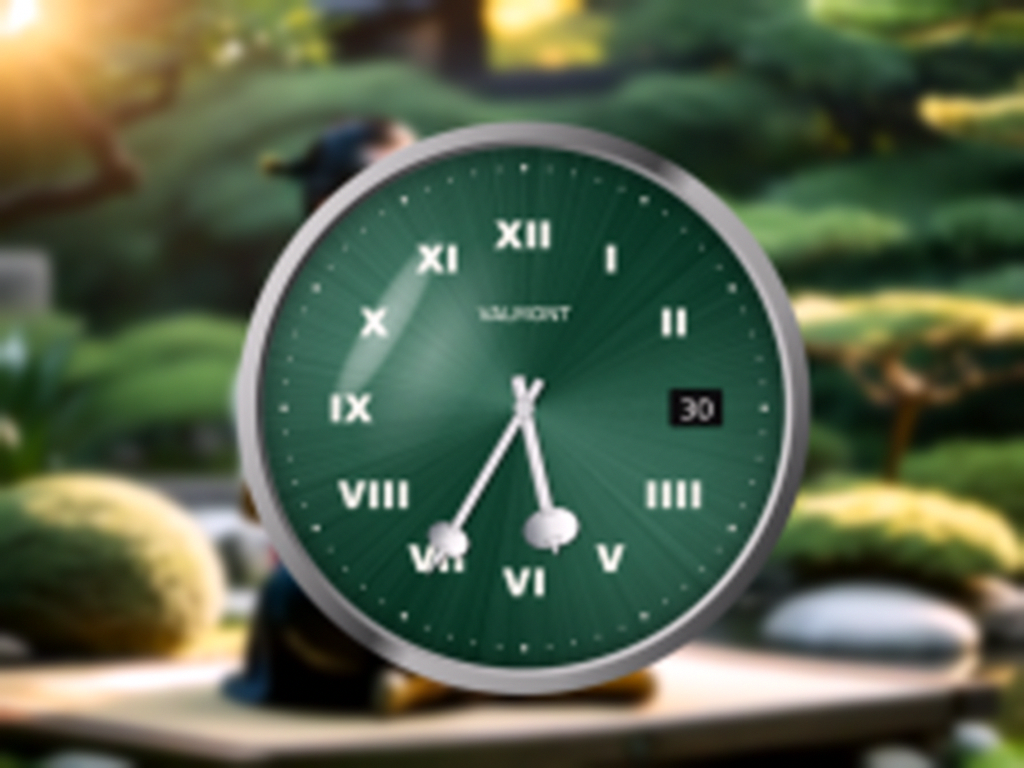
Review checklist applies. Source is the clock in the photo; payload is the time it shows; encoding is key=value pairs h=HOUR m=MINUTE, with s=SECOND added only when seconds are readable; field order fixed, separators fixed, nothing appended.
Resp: h=5 m=35
